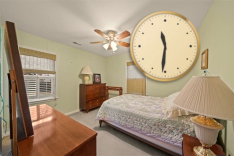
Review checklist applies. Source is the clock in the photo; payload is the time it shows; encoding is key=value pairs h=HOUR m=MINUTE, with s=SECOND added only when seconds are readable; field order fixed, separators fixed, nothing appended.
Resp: h=11 m=31
